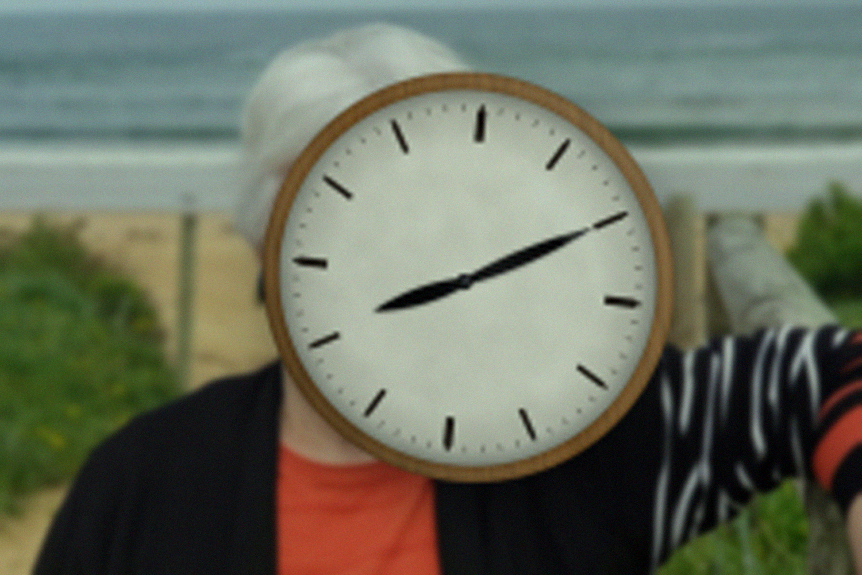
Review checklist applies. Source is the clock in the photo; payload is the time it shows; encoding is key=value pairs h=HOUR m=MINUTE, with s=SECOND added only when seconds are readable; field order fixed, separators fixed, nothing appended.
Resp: h=8 m=10
